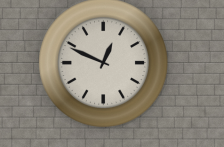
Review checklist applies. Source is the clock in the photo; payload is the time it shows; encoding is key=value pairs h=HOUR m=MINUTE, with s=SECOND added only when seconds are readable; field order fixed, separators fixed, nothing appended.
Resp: h=12 m=49
